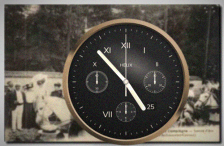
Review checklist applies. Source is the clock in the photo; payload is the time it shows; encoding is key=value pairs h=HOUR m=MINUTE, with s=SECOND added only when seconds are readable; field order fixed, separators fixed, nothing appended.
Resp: h=4 m=53
